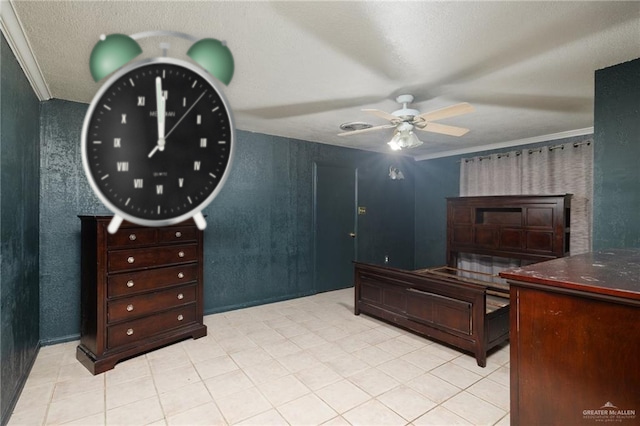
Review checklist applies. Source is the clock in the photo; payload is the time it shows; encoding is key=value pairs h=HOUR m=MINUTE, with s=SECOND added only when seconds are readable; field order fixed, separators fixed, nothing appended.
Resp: h=11 m=59 s=7
